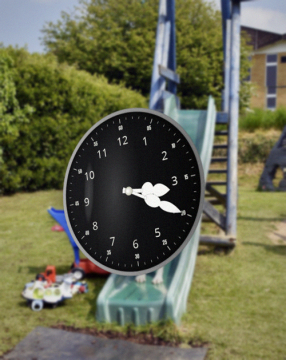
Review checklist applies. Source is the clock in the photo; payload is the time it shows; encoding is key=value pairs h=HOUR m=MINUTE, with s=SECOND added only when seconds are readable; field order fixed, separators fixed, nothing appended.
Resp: h=3 m=20
